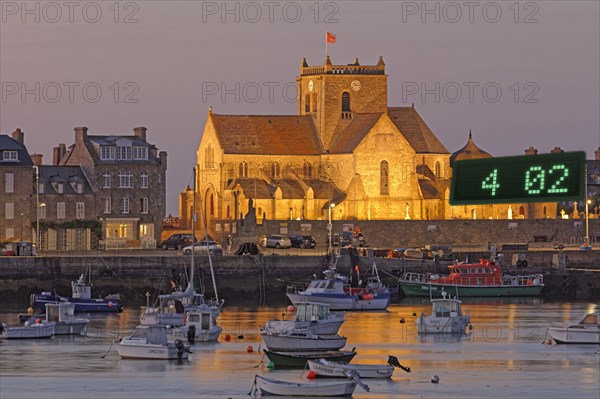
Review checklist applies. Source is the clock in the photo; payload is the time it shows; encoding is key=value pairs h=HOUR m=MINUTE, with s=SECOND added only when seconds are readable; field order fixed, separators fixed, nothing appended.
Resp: h=4 m=2
